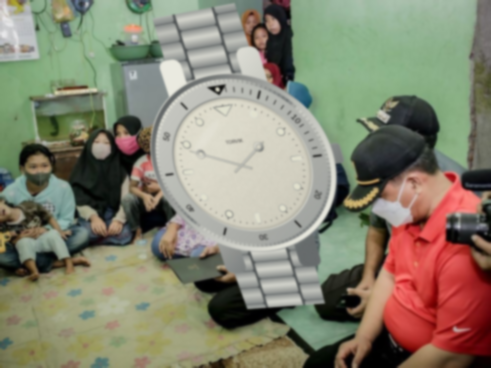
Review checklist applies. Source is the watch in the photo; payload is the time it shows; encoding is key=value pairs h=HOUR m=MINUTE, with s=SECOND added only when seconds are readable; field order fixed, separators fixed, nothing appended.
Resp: h=1 m=49
